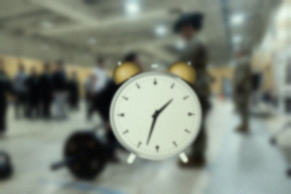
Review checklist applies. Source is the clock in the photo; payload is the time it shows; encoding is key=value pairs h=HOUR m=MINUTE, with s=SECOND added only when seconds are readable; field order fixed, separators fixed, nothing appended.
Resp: h=1 m=33
